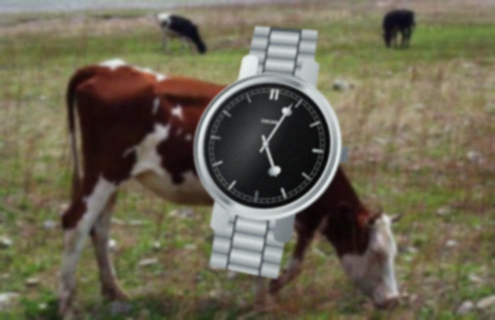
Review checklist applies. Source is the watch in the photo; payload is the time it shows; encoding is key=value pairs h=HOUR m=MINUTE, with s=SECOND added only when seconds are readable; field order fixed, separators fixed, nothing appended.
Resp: h=5 m=4
